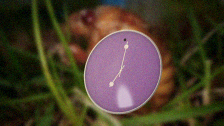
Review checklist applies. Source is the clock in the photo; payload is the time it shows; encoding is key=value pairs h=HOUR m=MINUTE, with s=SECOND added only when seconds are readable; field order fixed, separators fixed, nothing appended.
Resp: h=7 m=1
